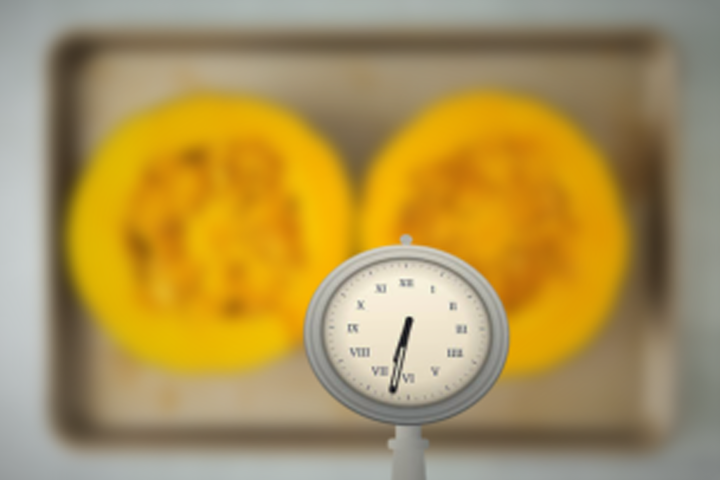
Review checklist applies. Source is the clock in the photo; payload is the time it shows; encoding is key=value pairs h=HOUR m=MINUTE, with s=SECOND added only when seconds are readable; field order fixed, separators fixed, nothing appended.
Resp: h=6 m=32
